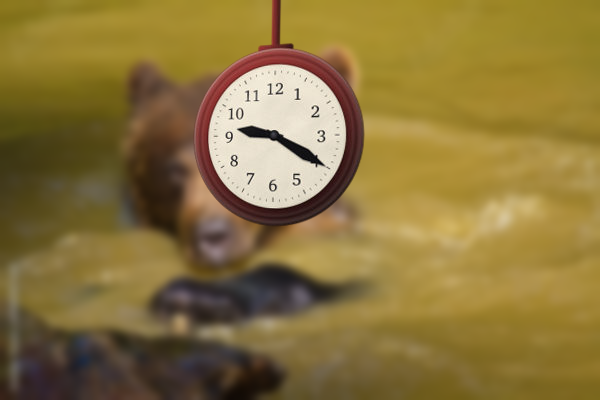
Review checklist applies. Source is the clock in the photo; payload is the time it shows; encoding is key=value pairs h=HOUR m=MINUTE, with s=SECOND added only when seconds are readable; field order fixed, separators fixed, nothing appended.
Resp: h=9 m=20
